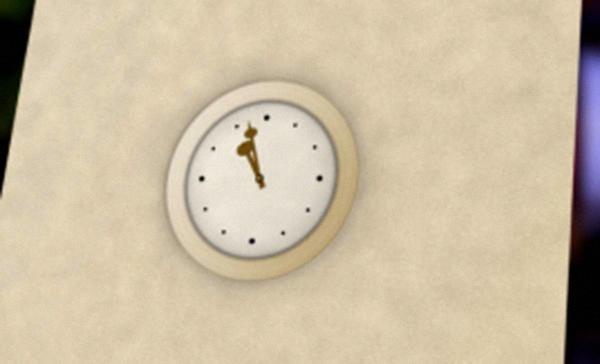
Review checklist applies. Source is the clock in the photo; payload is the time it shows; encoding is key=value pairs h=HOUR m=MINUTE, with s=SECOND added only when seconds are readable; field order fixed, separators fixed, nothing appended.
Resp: h=10 m=57
